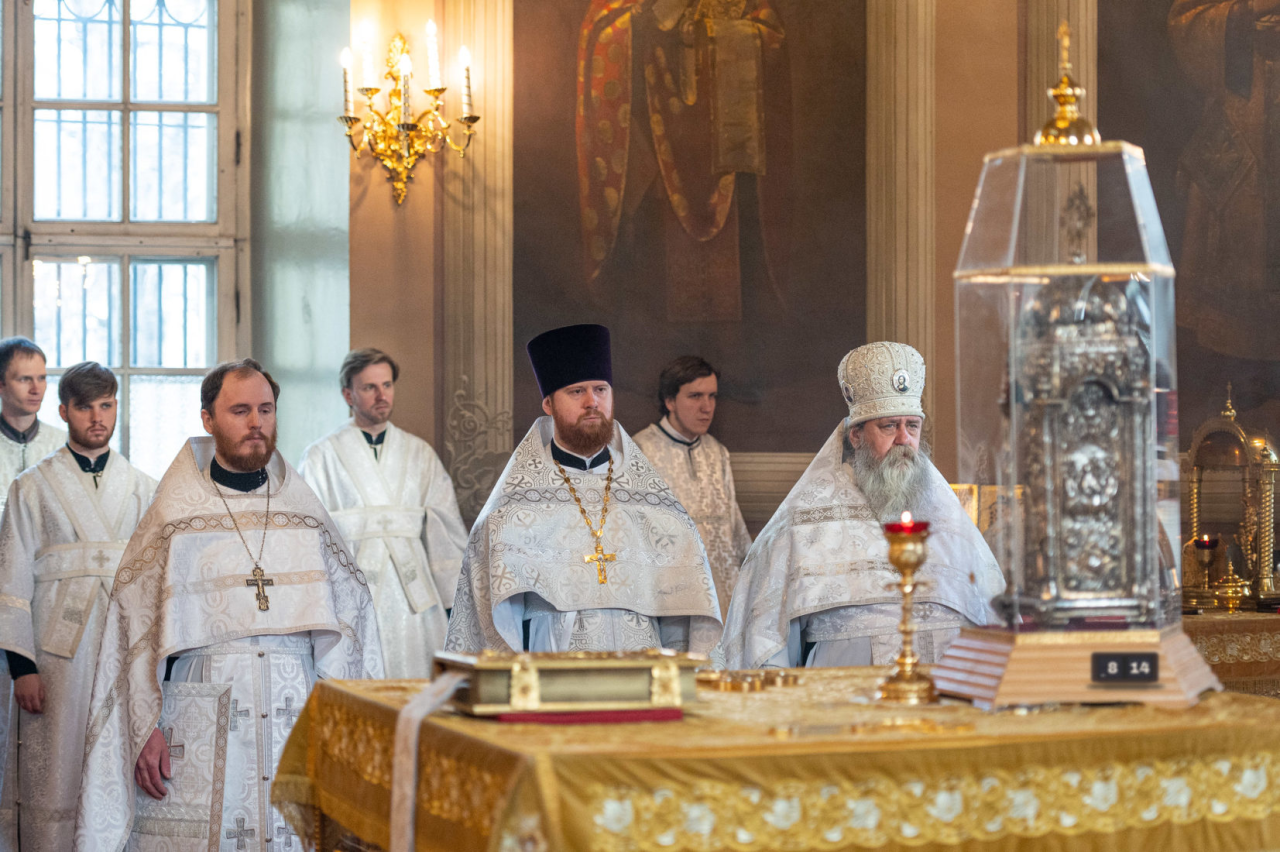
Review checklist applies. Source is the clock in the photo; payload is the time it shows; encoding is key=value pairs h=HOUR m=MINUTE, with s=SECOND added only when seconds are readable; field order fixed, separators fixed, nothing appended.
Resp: h=8 m=14
